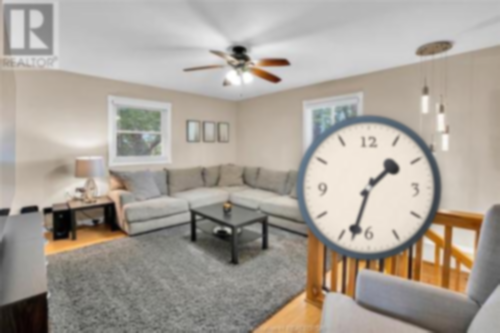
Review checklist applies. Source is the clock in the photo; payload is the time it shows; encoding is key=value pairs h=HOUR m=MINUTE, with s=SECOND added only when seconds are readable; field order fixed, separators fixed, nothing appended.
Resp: h=1 m=33
